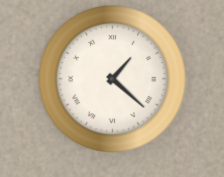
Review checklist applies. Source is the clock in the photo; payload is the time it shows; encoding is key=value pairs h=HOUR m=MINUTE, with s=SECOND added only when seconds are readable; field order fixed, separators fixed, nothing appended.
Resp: h=1 m=22
